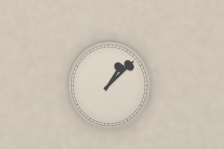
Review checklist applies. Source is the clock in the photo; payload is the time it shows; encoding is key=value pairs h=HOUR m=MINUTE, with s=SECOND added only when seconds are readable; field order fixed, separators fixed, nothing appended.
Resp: h=1 m=8
